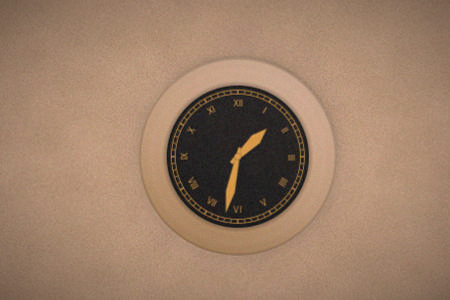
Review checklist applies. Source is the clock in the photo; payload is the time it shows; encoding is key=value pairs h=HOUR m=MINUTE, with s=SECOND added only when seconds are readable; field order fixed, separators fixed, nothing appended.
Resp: h=1 m=32
